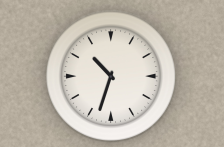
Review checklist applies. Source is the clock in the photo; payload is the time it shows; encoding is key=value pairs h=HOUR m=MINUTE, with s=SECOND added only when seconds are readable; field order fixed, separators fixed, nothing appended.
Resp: h=10 m=33
